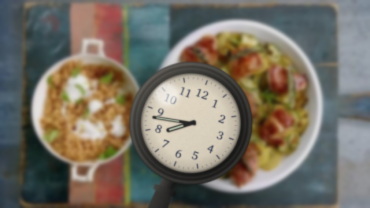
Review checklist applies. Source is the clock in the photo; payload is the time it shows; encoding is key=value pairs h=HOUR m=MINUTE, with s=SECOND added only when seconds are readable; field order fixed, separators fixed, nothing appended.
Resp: h=7 m=43
